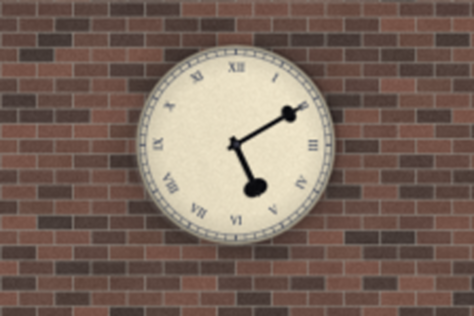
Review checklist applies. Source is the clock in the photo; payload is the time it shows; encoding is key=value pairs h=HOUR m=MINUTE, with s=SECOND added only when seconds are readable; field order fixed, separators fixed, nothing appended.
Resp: h=5 m=10
